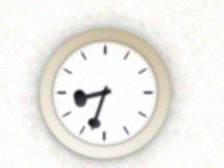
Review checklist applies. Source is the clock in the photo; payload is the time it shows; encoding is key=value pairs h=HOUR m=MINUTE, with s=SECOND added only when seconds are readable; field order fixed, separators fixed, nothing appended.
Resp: h=8 m=33
